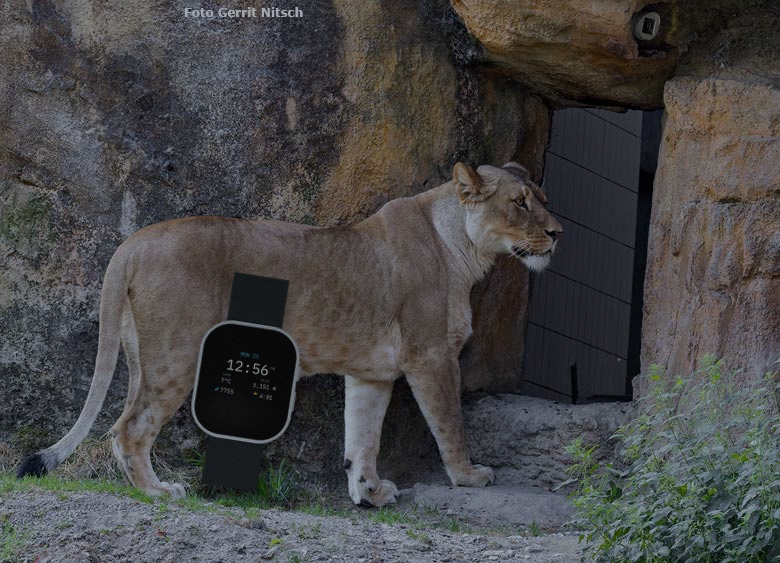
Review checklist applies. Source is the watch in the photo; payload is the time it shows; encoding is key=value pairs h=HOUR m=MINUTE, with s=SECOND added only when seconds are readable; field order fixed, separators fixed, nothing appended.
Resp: h=12 m=56
